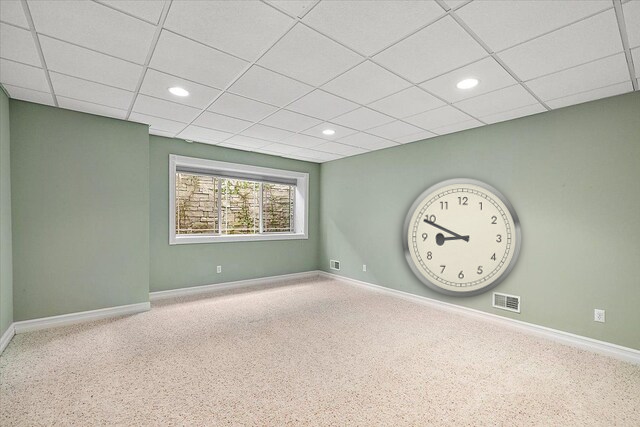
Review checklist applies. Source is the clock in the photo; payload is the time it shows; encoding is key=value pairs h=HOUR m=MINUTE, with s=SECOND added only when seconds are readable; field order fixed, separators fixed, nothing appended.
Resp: h=8 m=49
